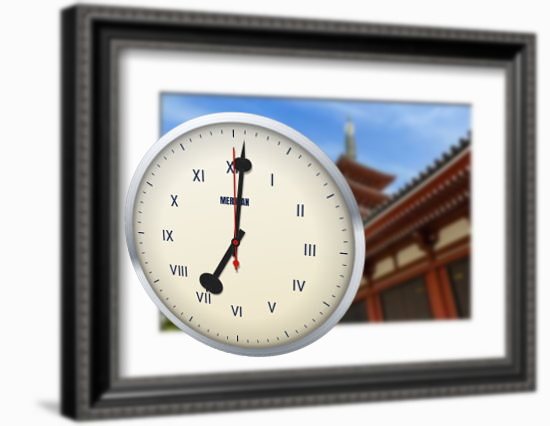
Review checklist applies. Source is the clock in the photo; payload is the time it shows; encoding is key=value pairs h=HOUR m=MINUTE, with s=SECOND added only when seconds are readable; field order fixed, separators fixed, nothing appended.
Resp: h=7 m=1 s=0
